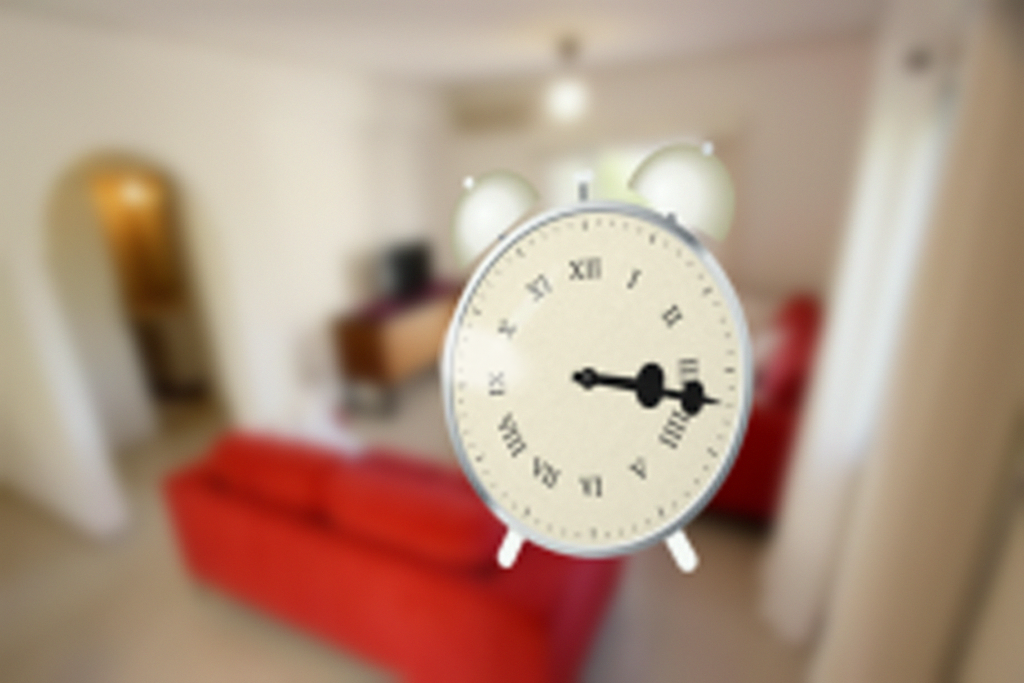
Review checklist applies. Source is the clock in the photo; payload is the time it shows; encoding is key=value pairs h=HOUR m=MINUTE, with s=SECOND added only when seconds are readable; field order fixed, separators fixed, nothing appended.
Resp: h=3 m=17
